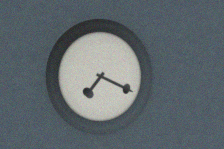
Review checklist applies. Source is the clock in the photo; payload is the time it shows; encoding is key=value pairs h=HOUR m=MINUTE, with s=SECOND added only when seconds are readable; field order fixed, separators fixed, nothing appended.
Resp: h=7 m=19
